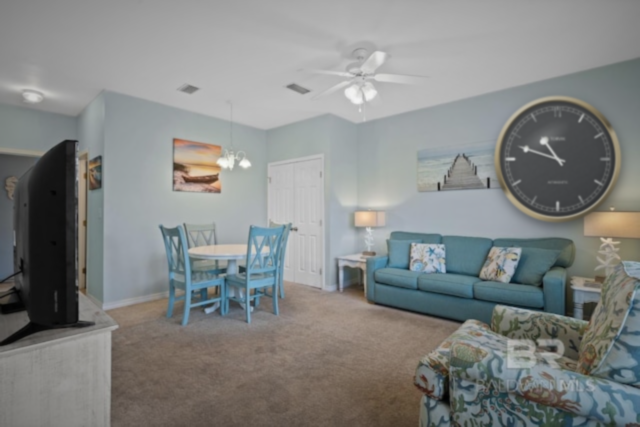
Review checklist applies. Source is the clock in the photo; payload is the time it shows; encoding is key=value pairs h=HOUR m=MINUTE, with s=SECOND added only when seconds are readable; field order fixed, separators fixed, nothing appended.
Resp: h=10 m=48
